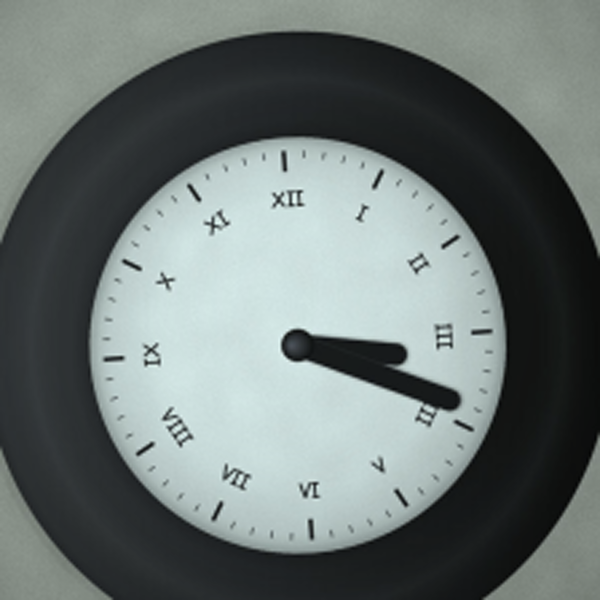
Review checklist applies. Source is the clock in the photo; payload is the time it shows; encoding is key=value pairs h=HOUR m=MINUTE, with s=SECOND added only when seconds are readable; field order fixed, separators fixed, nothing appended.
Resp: h=3 m=19
